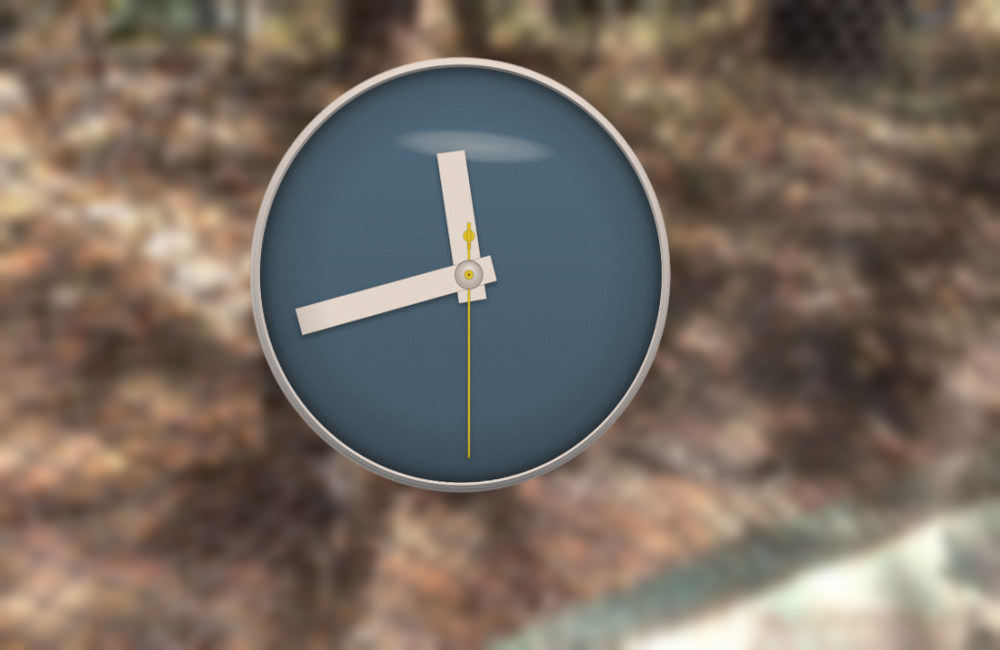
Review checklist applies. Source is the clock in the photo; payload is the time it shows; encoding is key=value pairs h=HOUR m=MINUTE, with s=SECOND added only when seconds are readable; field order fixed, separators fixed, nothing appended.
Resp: h=11 m=42 s=30
